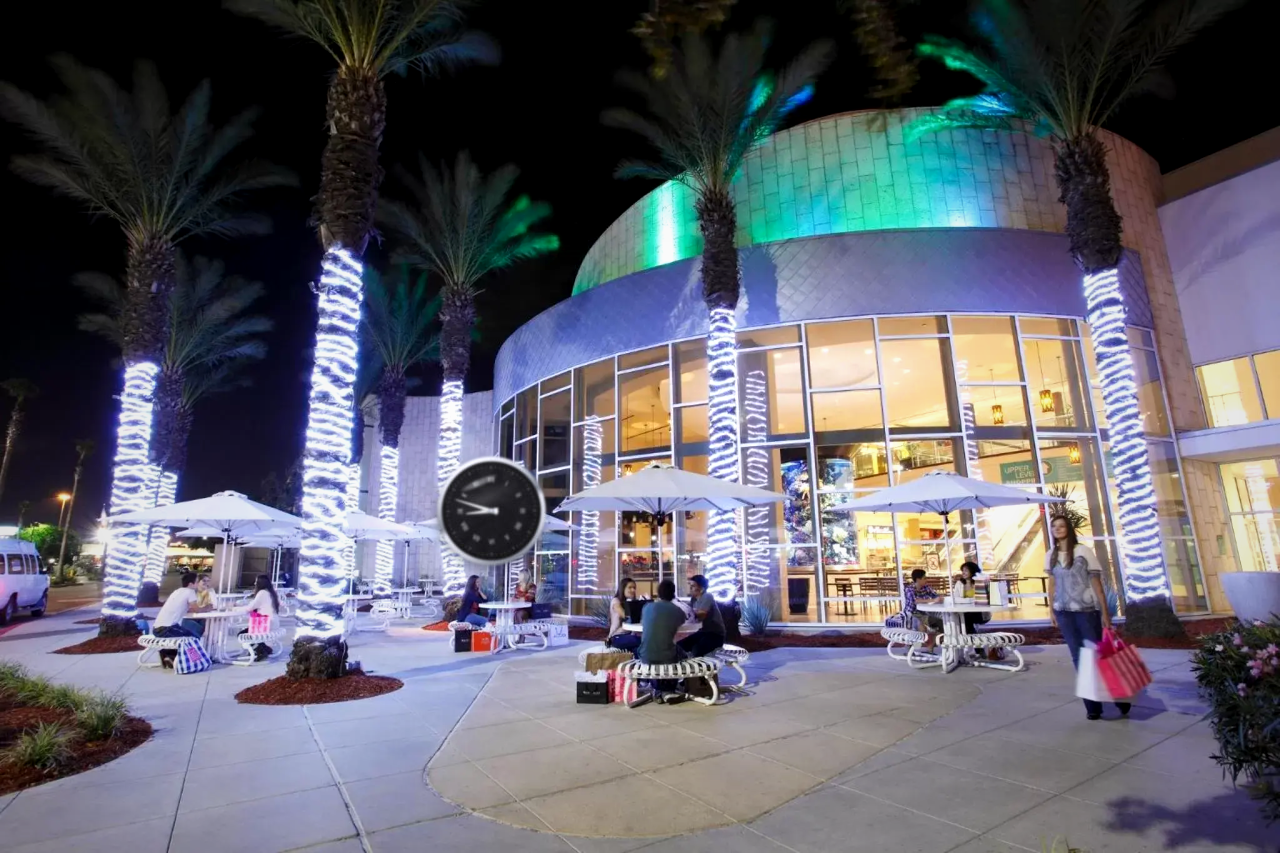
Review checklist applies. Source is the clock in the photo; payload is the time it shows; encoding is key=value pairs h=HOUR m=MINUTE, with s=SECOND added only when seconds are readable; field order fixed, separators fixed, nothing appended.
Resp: h=8 m=48
